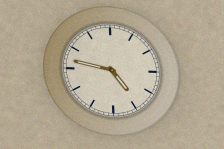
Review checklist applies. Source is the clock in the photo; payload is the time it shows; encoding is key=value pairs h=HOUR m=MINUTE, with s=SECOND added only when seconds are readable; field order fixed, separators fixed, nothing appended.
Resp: h=4 m=47
